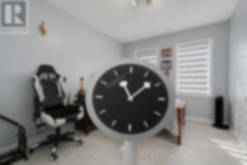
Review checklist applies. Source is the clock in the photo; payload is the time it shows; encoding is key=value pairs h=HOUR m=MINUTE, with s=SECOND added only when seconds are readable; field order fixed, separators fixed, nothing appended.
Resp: h=11 m=8
